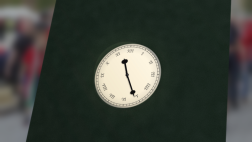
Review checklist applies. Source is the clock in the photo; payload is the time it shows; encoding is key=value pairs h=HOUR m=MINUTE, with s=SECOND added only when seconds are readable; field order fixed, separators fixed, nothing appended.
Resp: h=11 m=26
